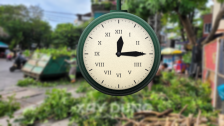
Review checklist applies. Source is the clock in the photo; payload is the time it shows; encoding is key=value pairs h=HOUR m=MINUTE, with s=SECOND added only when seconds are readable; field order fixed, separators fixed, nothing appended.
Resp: h=12 m=15
